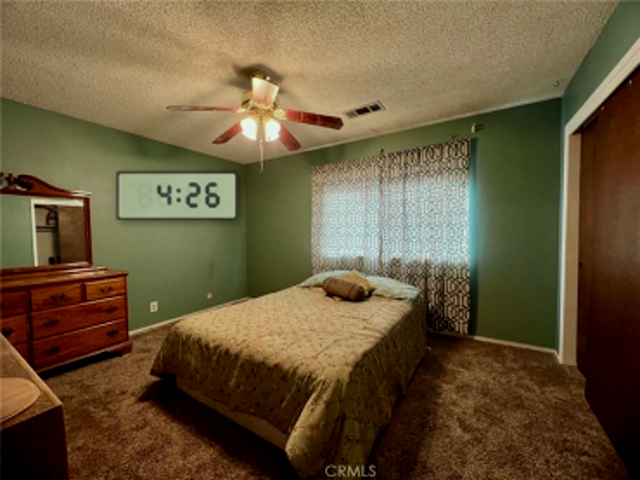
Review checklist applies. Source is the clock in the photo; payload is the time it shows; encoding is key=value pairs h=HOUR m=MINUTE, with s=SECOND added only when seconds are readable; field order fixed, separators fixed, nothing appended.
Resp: h=4 m=26
